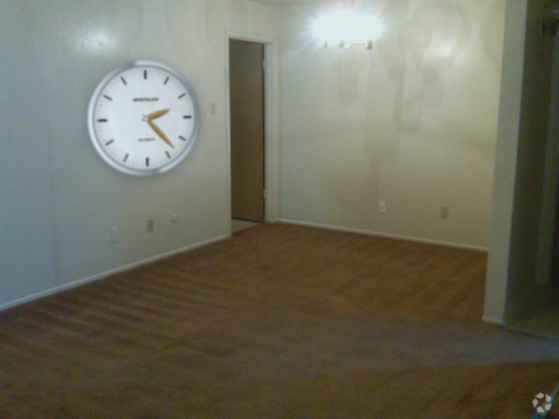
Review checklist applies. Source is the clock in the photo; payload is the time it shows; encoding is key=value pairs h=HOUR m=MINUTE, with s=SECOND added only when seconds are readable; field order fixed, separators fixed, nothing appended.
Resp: h=2 m=23
